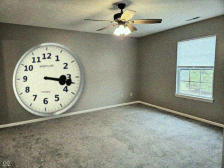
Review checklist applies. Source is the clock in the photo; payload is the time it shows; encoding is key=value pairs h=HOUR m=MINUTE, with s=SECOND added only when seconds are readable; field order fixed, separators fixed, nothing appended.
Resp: h=3 m=17
